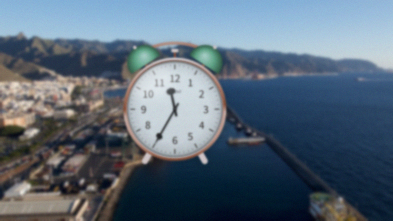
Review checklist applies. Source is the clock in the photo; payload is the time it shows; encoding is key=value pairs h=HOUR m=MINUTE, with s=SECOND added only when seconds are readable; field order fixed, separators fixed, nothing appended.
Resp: h=11 m=35
